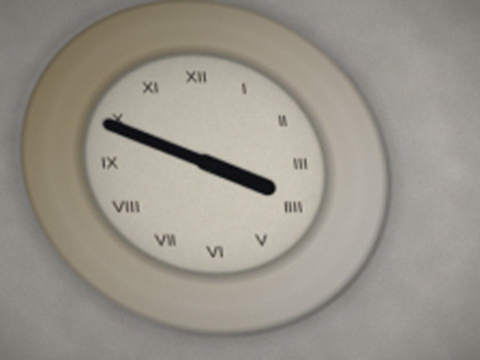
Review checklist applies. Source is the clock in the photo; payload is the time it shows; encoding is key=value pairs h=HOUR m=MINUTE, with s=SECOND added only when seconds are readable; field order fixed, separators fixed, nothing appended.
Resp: h=3 m=49
